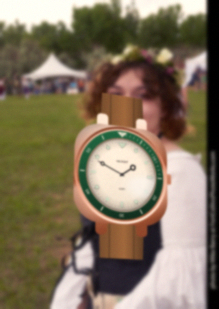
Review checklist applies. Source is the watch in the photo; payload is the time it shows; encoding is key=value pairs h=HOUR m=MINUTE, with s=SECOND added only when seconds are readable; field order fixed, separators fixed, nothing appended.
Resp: h=1 m=49
